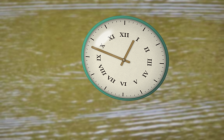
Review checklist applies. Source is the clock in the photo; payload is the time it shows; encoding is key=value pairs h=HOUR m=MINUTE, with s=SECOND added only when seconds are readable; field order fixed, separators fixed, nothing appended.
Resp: h=12 m=48
